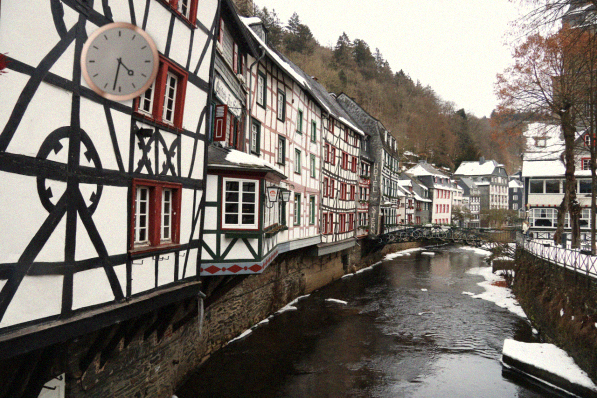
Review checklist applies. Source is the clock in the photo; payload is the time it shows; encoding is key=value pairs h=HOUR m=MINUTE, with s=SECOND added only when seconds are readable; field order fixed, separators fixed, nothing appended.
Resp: h=4 m=32
